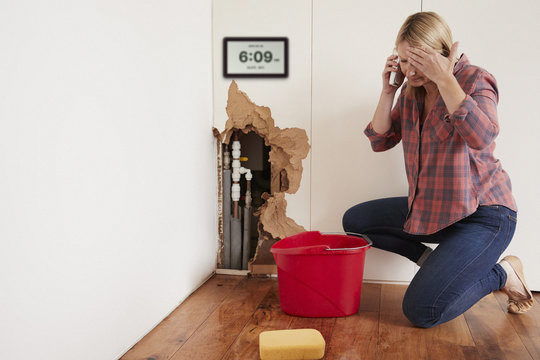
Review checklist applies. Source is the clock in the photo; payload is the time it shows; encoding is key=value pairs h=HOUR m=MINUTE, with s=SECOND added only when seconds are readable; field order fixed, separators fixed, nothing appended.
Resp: h=6 m=9
